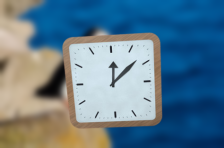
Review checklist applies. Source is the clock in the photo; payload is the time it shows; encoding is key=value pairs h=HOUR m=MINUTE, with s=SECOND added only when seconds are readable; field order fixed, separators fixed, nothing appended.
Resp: h=12 m=8
